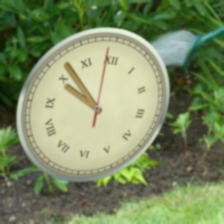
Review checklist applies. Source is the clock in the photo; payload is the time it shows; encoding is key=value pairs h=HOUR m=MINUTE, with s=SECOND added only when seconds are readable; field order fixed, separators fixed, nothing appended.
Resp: h=9 m=51 s=59
